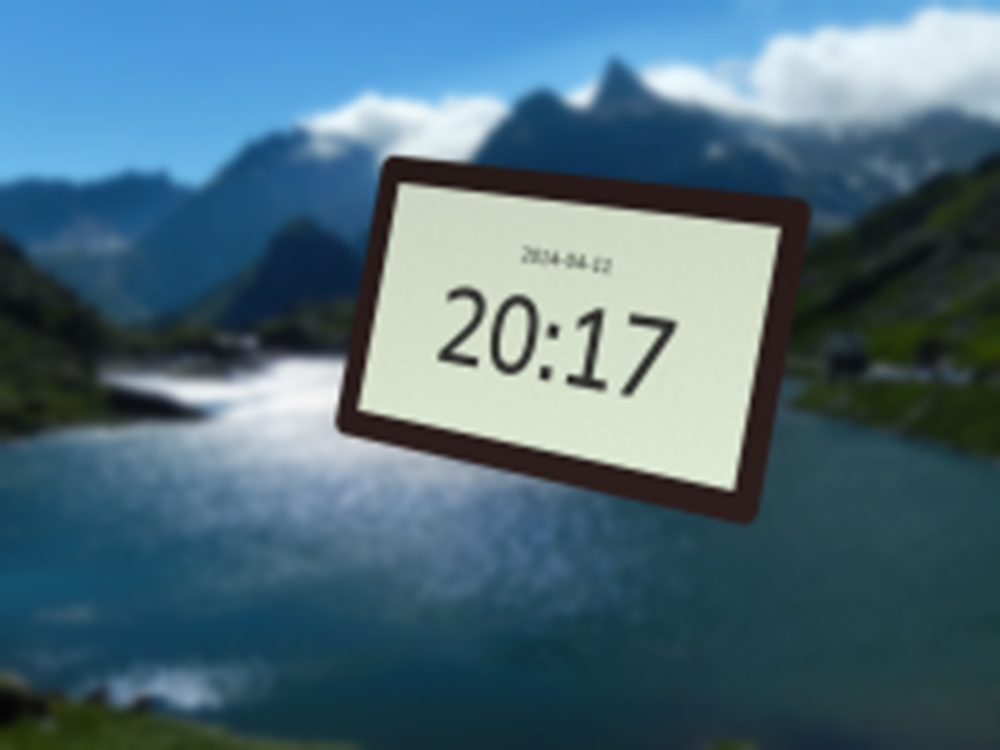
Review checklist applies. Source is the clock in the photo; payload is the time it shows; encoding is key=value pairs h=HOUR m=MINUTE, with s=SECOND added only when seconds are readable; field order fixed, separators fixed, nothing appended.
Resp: h=20 m=17
